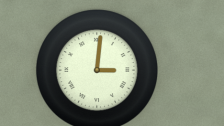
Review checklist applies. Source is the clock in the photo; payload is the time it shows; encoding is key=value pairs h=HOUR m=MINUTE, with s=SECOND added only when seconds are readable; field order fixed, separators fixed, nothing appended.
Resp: h=3 m=1
